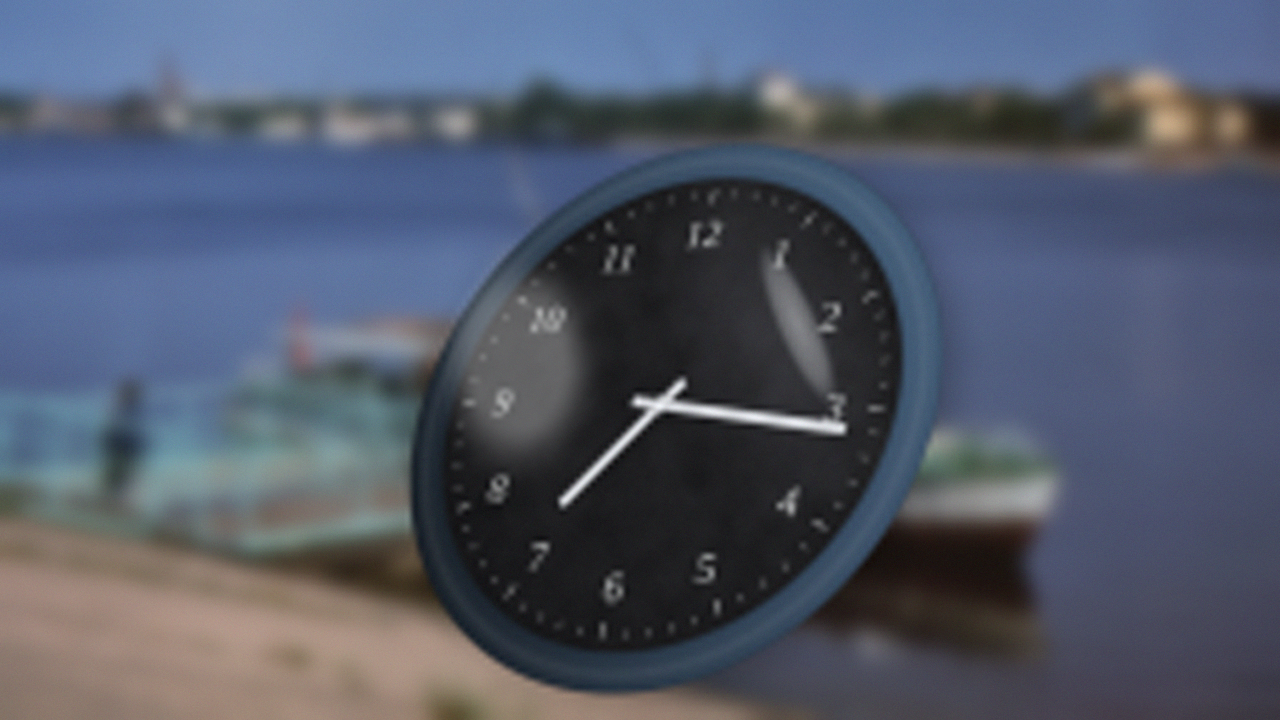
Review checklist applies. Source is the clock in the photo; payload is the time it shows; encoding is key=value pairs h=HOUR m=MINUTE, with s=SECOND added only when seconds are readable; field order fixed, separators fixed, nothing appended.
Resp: h=7 m=16
